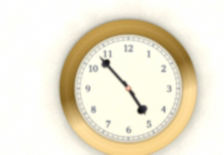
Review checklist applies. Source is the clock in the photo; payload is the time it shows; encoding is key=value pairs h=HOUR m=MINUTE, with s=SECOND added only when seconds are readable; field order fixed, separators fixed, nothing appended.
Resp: h=4 m=53
